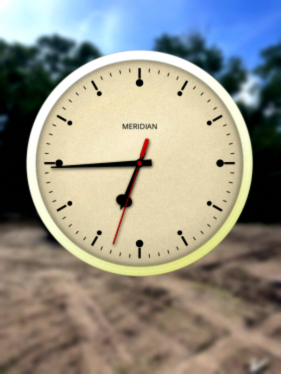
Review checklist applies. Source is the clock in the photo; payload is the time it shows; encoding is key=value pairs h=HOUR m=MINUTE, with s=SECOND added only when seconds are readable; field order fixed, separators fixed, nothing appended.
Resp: h=6 m=44 s=33
